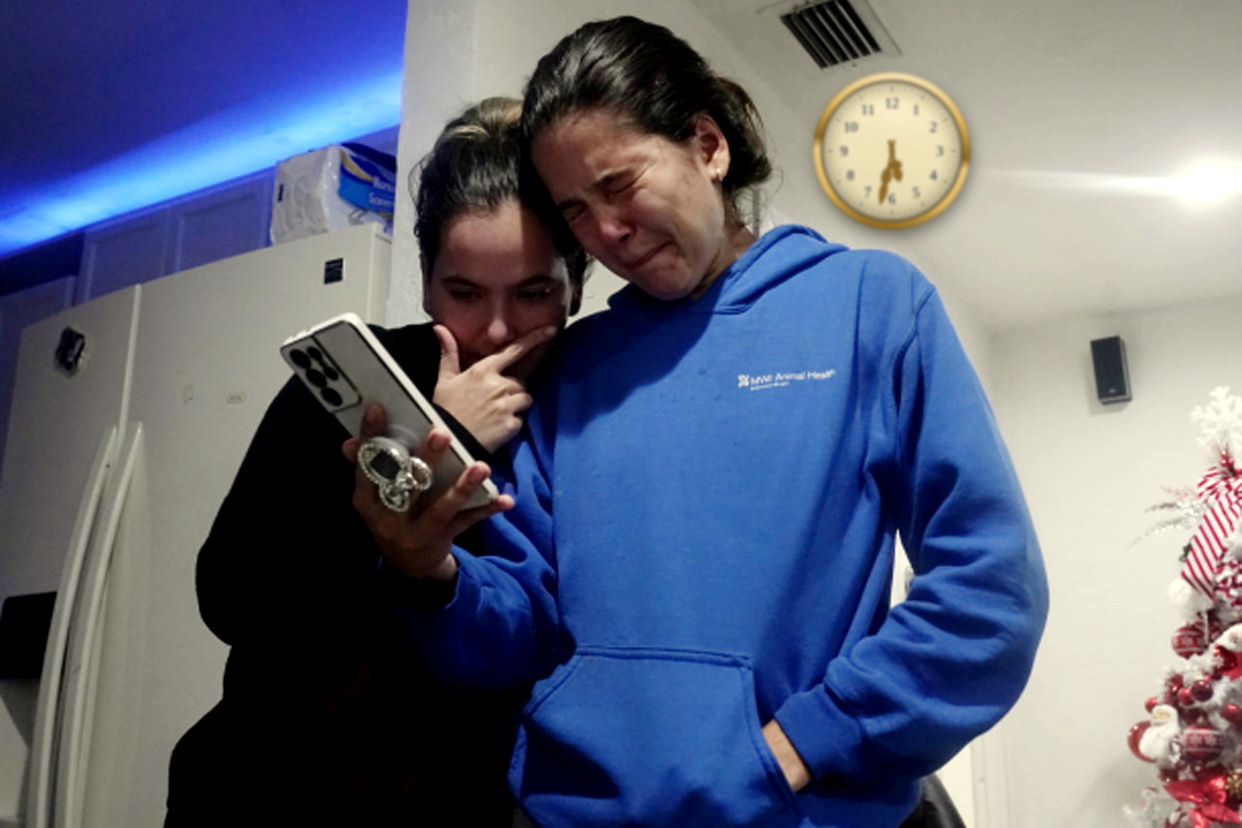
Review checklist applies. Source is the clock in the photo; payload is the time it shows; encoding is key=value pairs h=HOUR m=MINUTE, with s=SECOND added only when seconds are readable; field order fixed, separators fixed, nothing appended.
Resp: h=5 m=32
